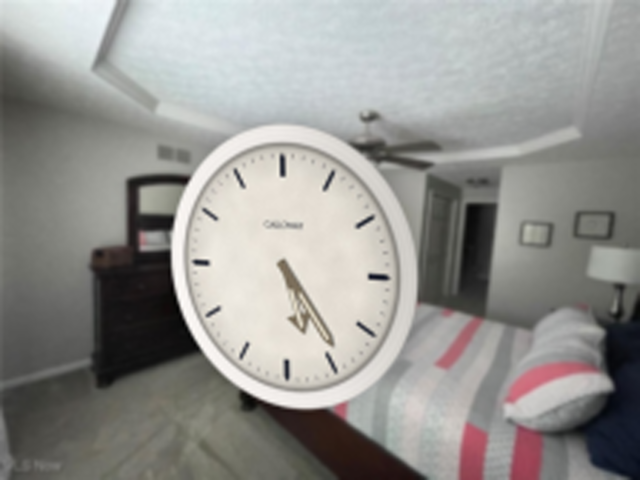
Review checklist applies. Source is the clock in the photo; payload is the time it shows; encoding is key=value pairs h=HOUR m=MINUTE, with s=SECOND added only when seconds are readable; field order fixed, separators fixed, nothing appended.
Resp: h=5 m=24
